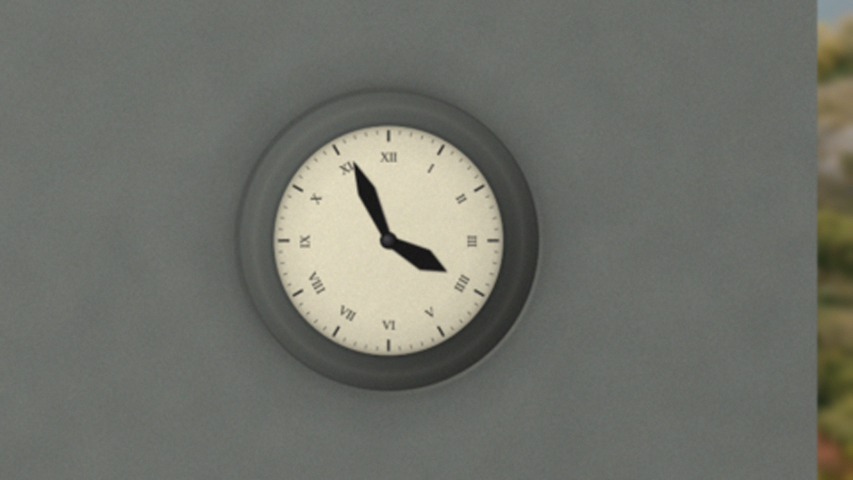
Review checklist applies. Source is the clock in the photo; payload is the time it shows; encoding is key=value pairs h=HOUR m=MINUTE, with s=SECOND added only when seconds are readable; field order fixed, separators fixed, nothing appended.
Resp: h=3 m=56
